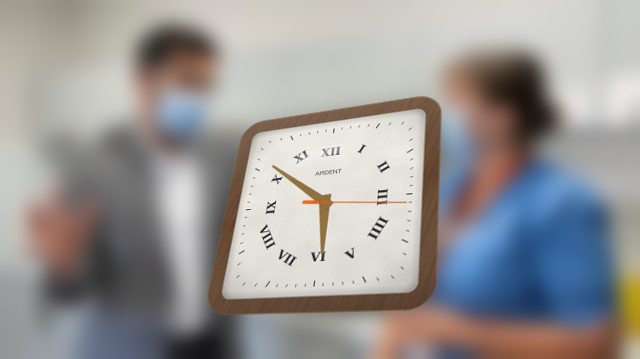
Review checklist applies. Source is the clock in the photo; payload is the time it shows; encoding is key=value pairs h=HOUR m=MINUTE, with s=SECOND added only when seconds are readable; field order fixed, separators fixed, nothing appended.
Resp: h=5 m=51 s=16
